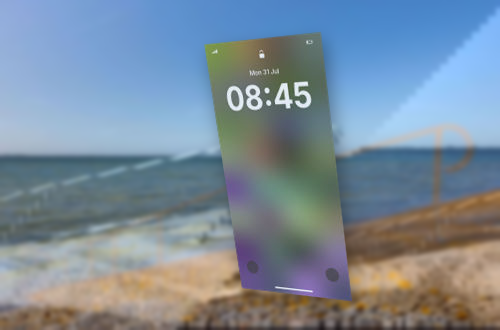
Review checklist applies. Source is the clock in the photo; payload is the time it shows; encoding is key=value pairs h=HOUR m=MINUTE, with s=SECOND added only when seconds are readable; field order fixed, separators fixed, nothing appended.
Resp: h=8 m=45
